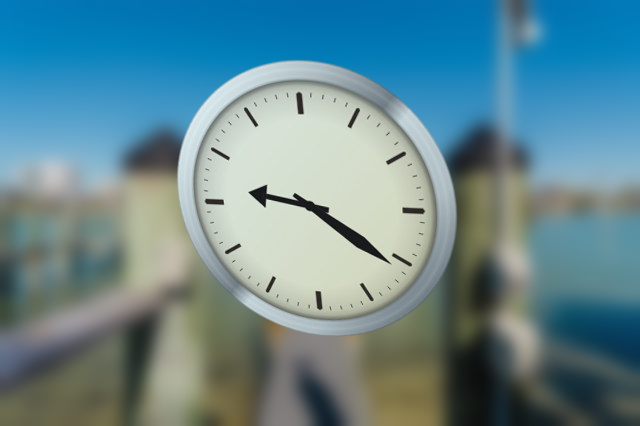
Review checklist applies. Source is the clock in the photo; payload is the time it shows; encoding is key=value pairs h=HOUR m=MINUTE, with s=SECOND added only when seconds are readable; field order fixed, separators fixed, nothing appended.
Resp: h=9 m=21
